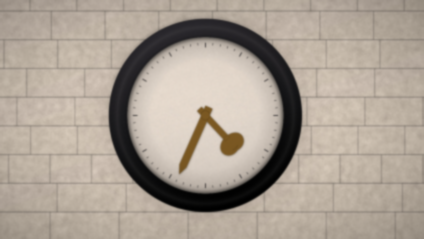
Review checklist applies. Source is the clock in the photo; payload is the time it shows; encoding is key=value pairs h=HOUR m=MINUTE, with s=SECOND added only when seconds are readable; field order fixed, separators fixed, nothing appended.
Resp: h=4 m=34
